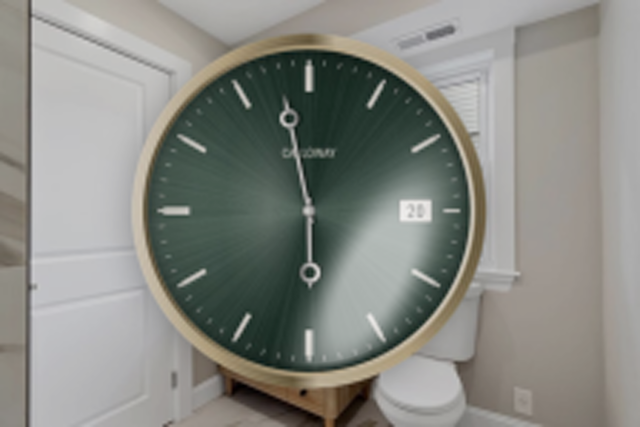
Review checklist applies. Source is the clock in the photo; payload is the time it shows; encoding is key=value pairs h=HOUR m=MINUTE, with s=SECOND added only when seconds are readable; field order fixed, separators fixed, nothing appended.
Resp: h=5 m=58
